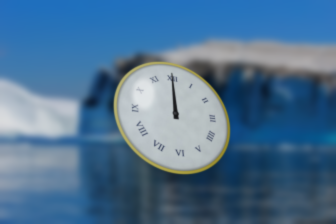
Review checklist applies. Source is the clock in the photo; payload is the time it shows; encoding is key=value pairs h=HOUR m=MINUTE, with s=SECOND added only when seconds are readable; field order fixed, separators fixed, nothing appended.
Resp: h=12 m=0
